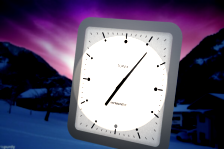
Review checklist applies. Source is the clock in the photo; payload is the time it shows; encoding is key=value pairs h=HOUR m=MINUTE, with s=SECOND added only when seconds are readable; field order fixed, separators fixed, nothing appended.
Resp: h=7 m=6
